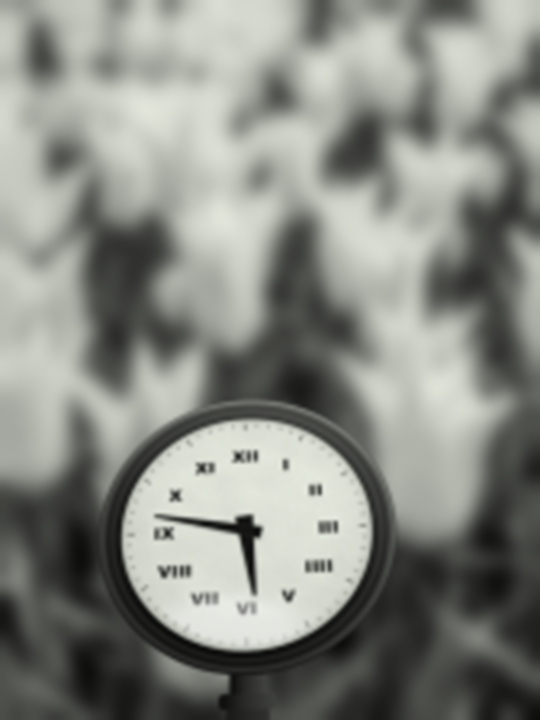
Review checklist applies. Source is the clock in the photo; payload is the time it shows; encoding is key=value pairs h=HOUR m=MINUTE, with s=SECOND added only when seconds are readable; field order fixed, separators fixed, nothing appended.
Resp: h=5 m=47
